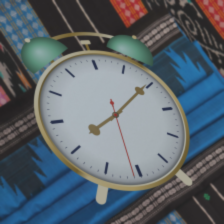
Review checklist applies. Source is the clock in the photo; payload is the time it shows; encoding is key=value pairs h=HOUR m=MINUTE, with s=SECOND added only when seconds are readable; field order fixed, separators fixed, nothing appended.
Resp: h=8 m=9 s=31
